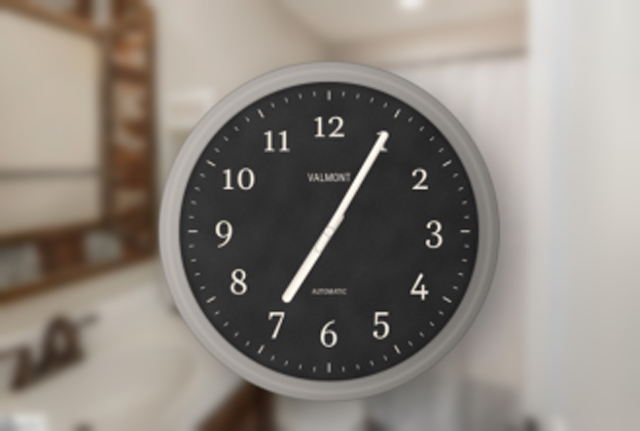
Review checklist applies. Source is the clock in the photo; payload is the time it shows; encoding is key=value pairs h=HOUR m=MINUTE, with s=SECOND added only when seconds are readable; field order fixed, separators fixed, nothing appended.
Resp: h=7 m=5
